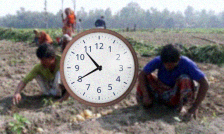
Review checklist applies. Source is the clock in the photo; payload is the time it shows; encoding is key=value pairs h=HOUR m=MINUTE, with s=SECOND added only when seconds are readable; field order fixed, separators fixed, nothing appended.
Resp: h=10 m=40
